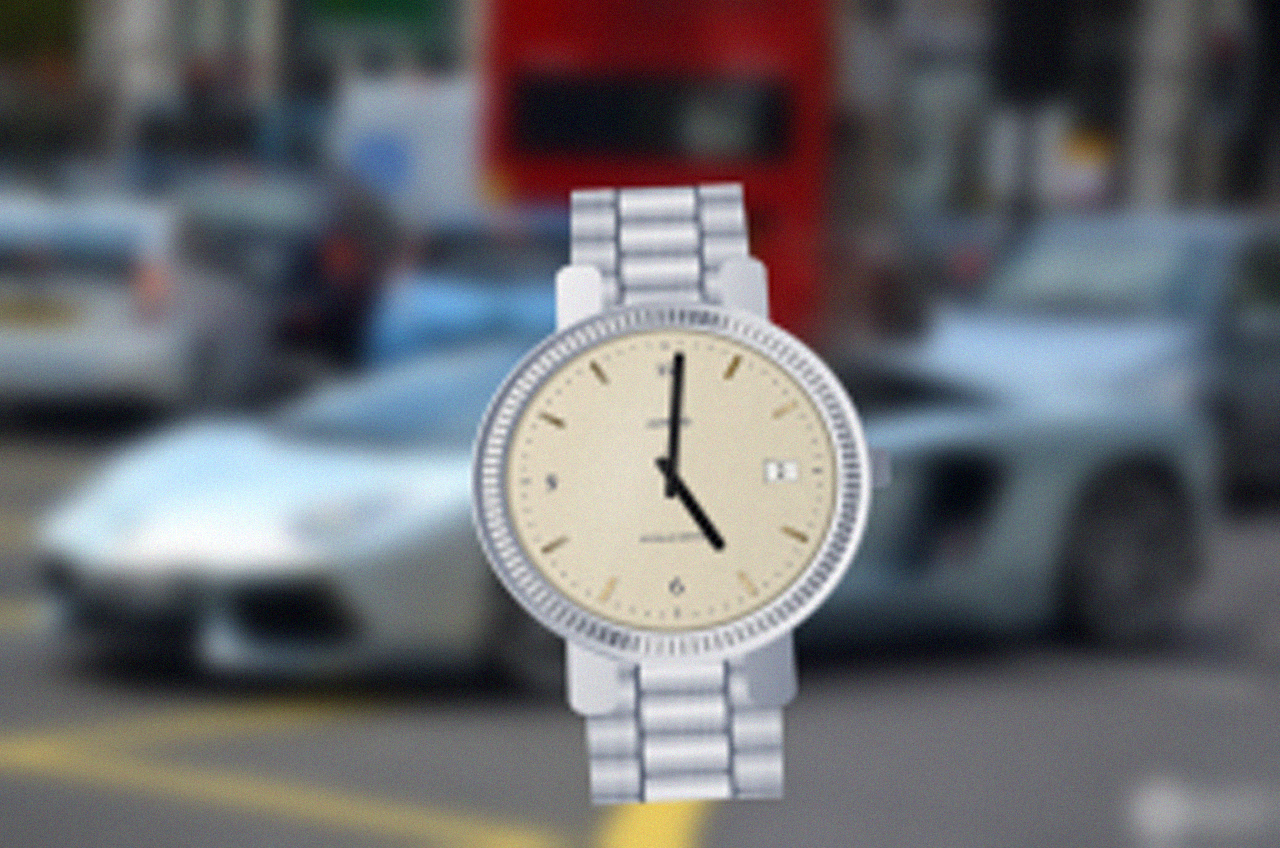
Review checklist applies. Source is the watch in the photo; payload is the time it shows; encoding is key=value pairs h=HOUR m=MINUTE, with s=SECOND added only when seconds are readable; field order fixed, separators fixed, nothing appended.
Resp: h=5 m=1
